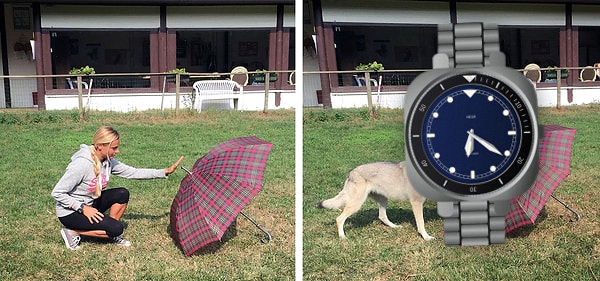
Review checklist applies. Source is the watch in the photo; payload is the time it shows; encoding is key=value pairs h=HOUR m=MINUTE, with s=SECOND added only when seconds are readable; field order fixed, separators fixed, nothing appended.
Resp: h=6 m=21
